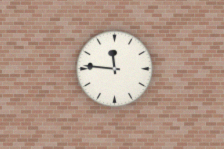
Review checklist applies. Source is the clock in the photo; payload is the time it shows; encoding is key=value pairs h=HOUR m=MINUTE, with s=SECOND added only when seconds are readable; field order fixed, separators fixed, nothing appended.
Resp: h=11 m=46
